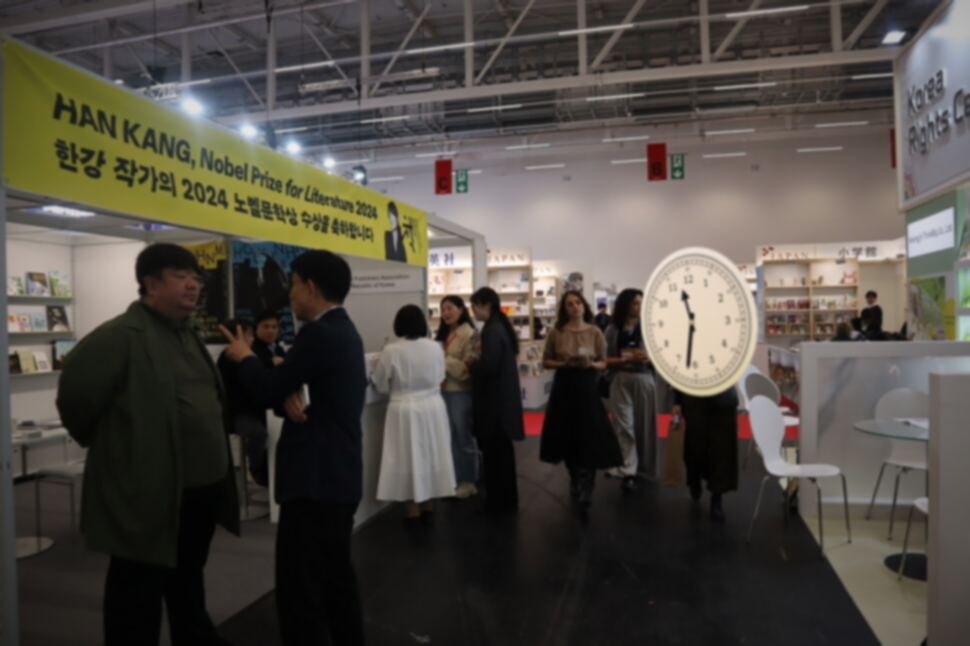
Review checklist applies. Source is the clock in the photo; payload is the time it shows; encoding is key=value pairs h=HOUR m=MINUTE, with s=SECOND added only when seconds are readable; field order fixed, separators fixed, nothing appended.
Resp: h=11 m=32
